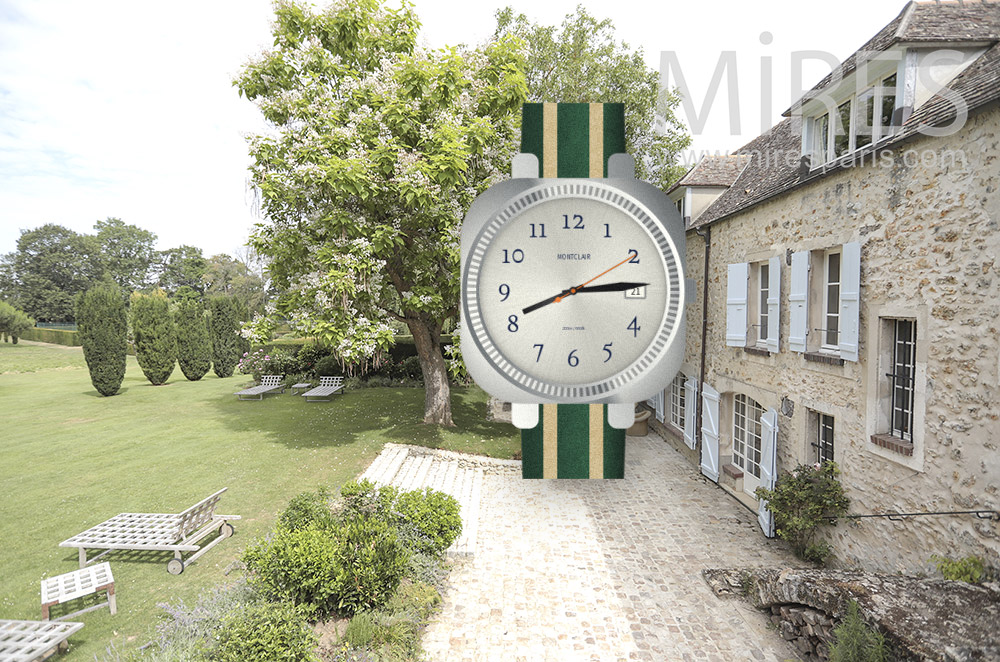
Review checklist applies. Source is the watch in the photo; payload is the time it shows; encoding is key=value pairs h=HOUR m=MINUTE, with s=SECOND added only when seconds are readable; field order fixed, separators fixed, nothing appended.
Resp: h=8 m=14 s=10
